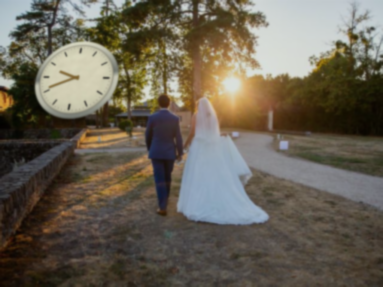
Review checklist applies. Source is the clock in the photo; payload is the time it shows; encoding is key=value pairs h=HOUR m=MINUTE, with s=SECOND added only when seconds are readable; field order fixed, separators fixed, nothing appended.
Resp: h=9 m=41
